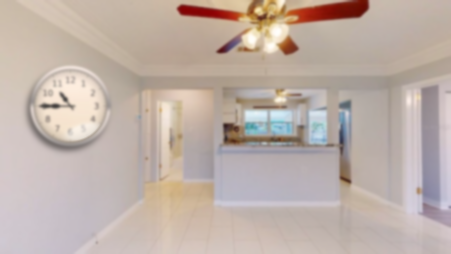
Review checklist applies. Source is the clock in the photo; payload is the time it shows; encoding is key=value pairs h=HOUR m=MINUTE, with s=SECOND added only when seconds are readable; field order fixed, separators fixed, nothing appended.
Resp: h=10 m=45
